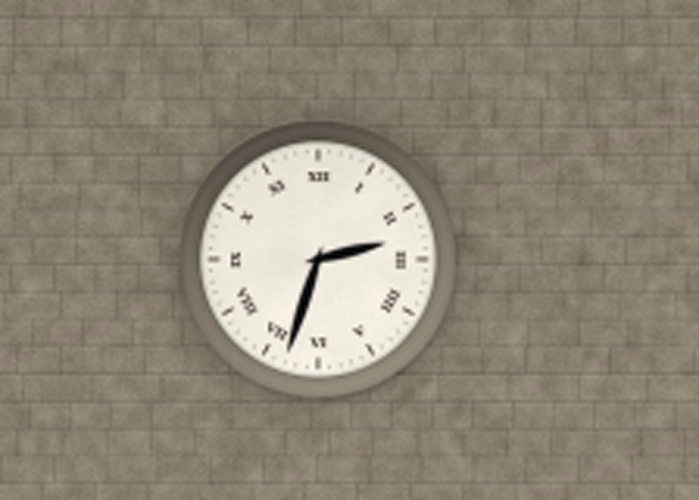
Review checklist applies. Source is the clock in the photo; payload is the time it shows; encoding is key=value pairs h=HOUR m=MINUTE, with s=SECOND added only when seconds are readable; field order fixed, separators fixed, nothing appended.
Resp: h=2 m=33
